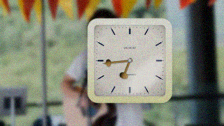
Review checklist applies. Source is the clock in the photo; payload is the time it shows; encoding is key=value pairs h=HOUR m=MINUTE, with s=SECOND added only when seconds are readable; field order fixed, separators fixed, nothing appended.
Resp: h=6 m=44
